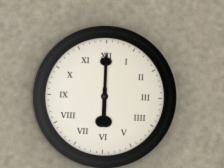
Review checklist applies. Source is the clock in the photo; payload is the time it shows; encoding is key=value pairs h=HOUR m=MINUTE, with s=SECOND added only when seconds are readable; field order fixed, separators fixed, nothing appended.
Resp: h=6 m=0
